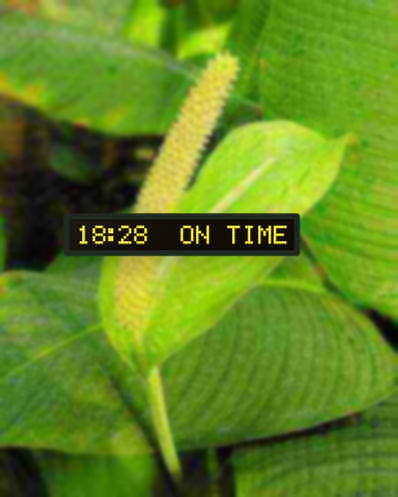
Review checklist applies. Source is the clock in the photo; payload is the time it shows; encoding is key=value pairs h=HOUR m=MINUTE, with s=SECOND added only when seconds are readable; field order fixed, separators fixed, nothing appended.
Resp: h=18 m=28
